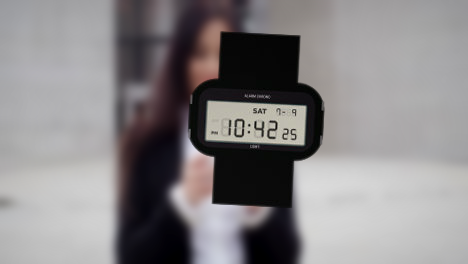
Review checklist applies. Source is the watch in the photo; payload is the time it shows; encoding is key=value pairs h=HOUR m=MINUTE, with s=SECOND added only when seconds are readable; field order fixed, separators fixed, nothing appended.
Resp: h=10 m=42 s=25
